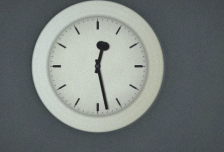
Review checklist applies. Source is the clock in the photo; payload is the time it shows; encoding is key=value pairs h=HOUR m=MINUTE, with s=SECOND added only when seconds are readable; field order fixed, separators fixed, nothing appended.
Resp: h=12 m=28
